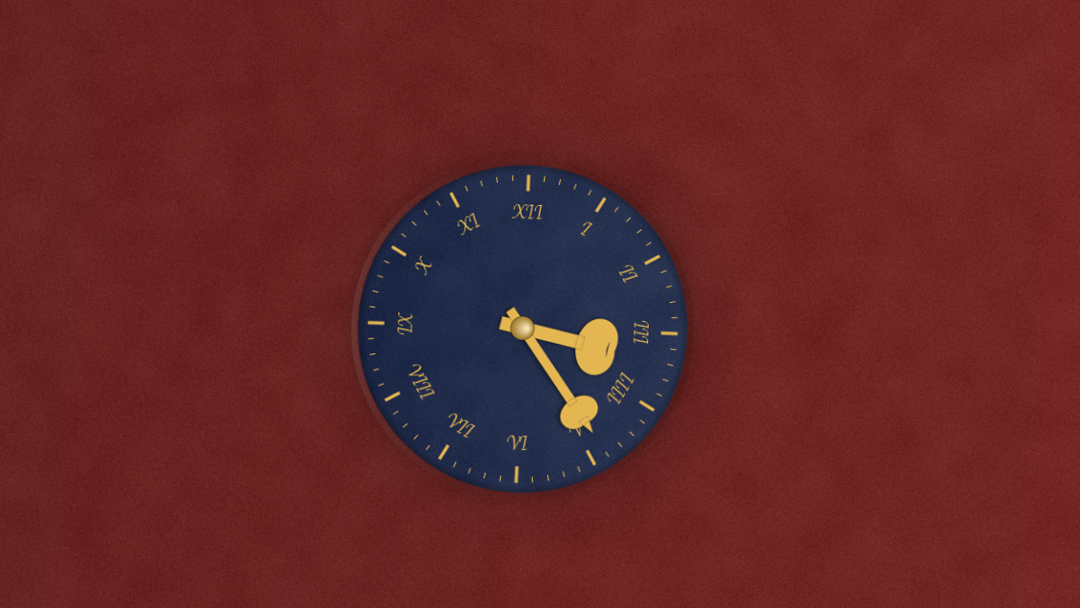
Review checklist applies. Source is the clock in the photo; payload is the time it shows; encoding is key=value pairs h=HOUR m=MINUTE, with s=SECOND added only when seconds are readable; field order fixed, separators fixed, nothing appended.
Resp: h=3 m=24
